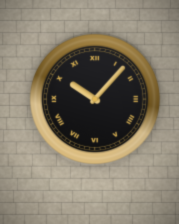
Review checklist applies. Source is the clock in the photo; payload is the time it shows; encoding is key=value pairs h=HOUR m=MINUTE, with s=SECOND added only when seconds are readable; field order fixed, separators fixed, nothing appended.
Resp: h=10 m=7
